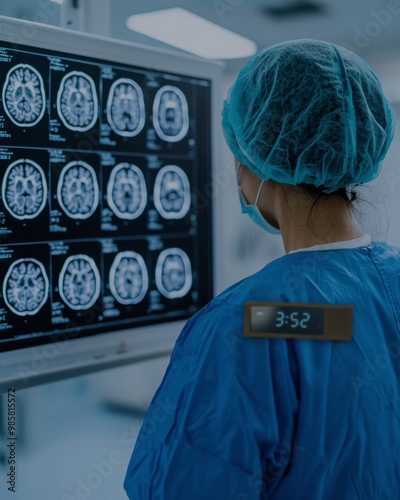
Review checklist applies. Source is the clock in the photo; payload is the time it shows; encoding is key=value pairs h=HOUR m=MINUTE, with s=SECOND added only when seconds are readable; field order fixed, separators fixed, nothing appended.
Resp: h=3 m=52
